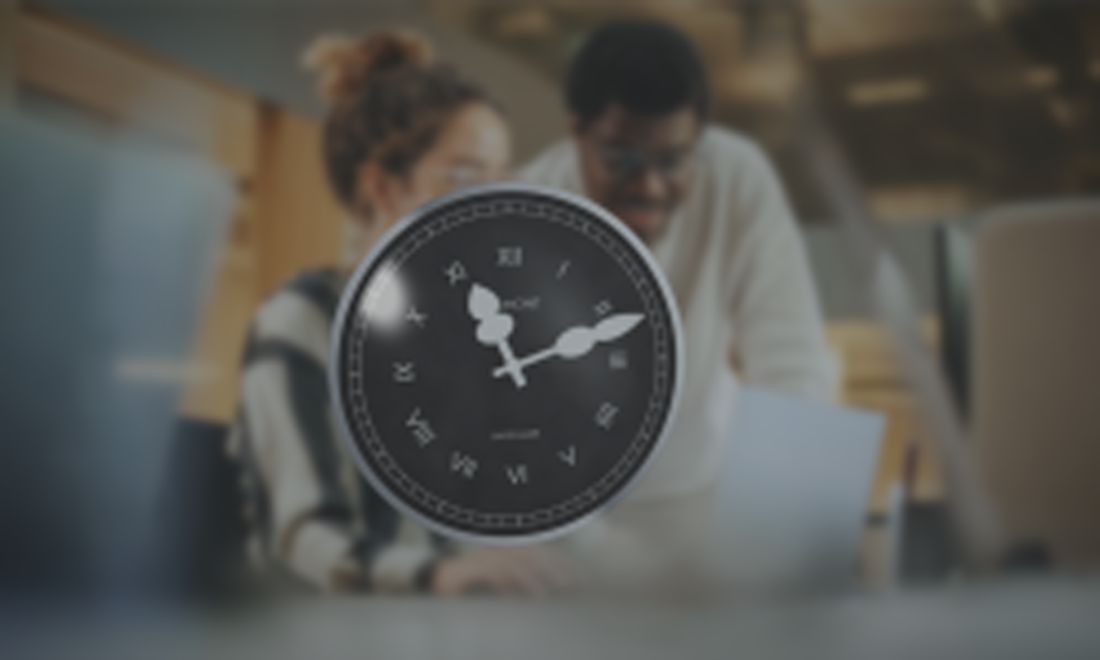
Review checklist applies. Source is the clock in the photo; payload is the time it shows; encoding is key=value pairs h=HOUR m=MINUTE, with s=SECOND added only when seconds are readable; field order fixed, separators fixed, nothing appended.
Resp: h=11 m=12
